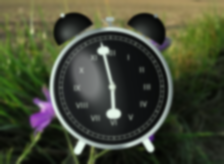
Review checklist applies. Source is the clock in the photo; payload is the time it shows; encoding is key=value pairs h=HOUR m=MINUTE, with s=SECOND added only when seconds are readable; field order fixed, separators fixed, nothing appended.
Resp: h=5 m=58
